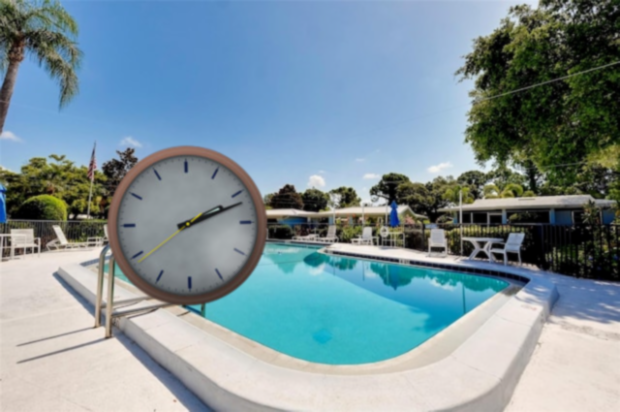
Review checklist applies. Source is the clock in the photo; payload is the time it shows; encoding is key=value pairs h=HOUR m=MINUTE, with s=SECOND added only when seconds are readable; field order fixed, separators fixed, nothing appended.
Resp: h=2 m=11 s=39
